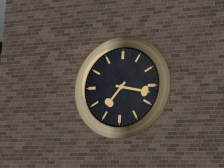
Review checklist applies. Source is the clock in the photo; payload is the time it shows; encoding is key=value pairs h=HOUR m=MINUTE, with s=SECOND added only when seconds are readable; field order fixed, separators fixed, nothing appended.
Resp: h=7 m=17
